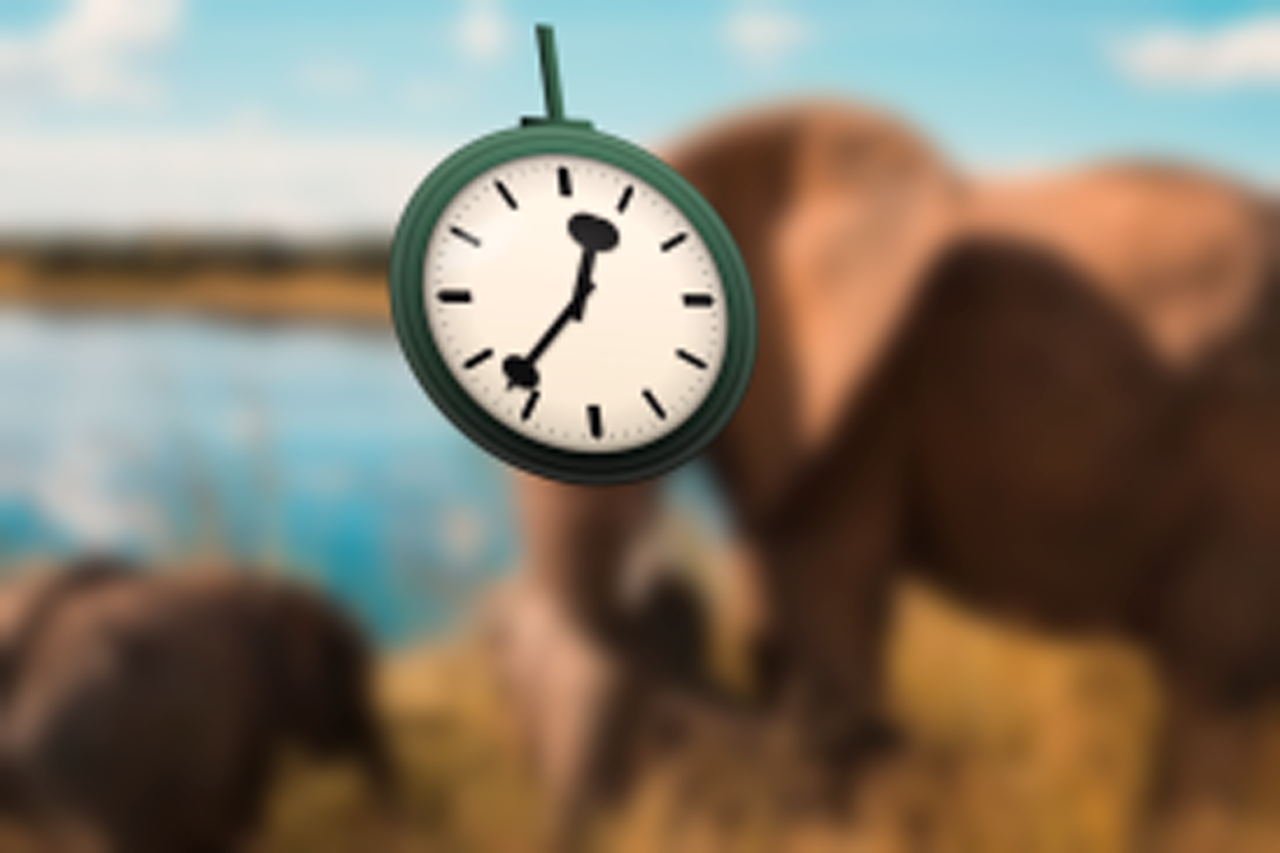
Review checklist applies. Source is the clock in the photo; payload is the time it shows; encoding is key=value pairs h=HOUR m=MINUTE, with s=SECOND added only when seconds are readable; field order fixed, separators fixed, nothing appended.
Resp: h=12 m=37
